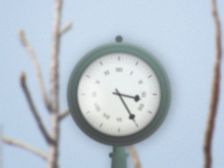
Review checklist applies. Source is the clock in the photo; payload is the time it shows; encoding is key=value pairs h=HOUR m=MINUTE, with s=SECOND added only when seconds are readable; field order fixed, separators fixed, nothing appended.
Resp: h=3 m=25
